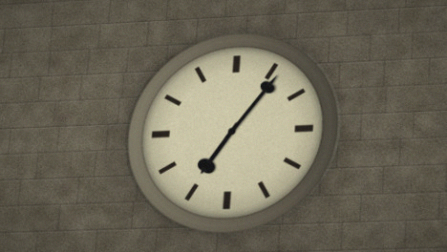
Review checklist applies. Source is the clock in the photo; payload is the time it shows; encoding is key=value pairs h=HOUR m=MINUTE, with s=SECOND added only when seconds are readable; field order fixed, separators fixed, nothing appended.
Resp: h=7 m=6
